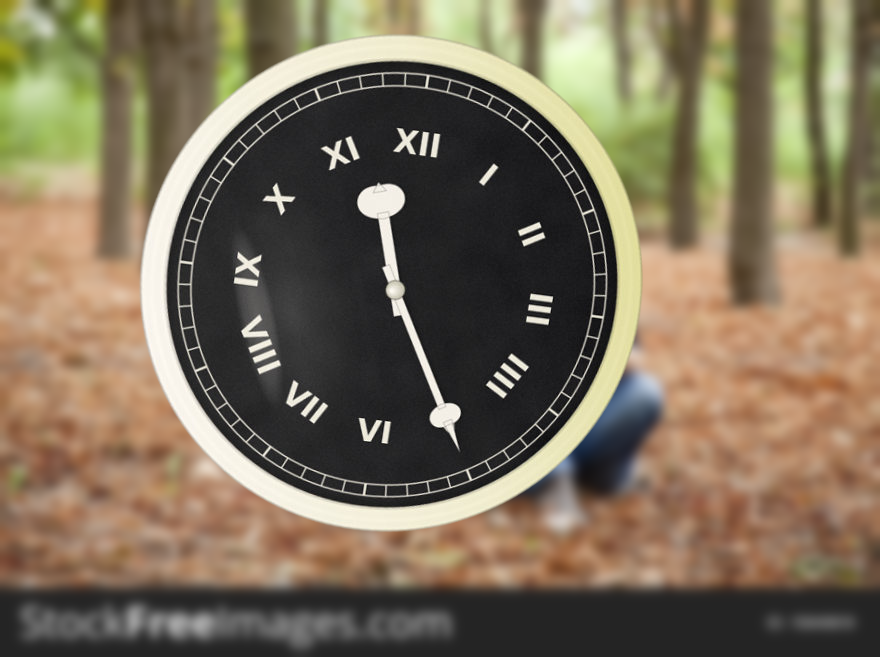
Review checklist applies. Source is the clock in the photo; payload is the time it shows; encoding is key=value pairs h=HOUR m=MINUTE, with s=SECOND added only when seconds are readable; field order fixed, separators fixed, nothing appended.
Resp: h=11 m=25
